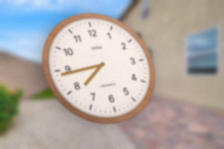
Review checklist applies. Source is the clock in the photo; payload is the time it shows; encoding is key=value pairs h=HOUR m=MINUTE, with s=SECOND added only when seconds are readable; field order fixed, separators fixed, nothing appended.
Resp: h=7 m=44
